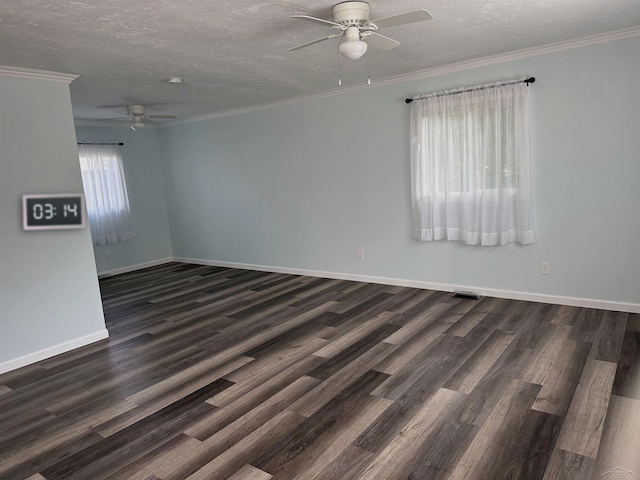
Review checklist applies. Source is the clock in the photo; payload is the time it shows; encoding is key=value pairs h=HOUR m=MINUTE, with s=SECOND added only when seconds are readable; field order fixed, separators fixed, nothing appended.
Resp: h=3 m=14
